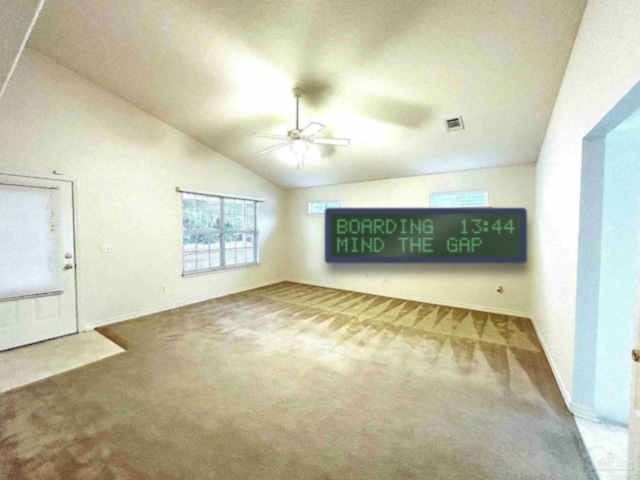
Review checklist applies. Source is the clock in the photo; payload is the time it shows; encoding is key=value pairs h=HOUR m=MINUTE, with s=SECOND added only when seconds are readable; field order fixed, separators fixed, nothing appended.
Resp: h=13 m=44
